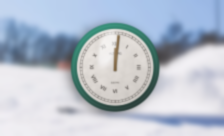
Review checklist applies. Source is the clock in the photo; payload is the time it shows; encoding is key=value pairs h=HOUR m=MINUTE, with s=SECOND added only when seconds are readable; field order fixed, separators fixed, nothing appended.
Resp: h=12 m=1
